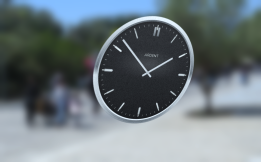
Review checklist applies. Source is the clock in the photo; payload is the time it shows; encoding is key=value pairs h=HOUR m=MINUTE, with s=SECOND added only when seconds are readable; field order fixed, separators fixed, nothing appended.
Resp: h=1 m=52
